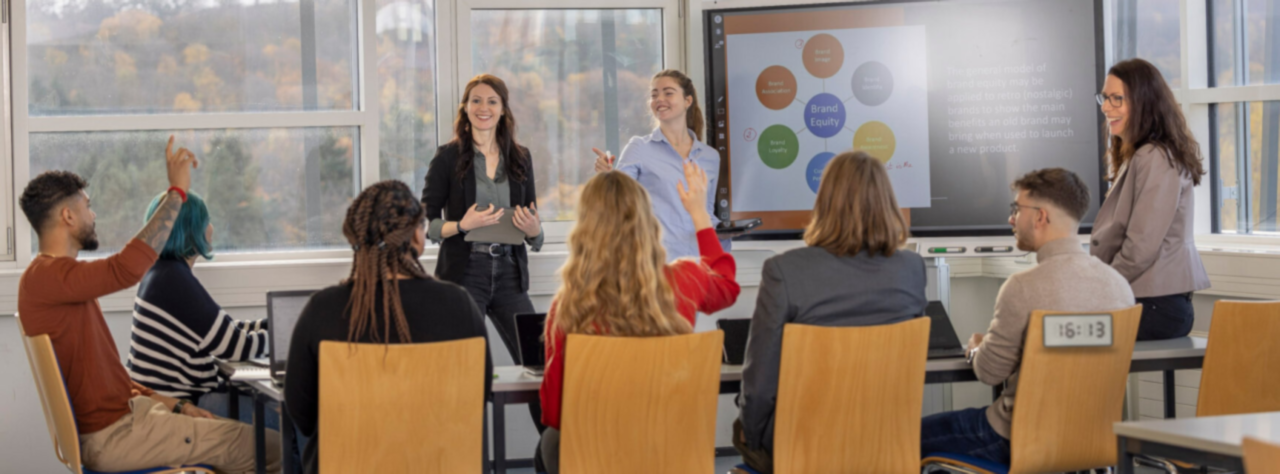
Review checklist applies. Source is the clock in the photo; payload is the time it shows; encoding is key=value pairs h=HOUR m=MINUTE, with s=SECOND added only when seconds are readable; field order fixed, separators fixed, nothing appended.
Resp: h=16 m=13
